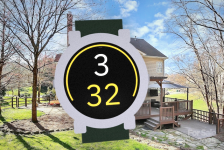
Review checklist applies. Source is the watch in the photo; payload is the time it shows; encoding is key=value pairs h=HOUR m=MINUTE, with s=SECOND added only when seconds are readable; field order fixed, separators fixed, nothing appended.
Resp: h=3 m=32
